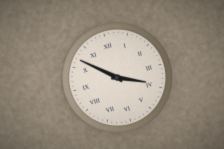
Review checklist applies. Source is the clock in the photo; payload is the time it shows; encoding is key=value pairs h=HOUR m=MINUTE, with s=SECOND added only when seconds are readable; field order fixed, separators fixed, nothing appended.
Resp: h=3 m=52
